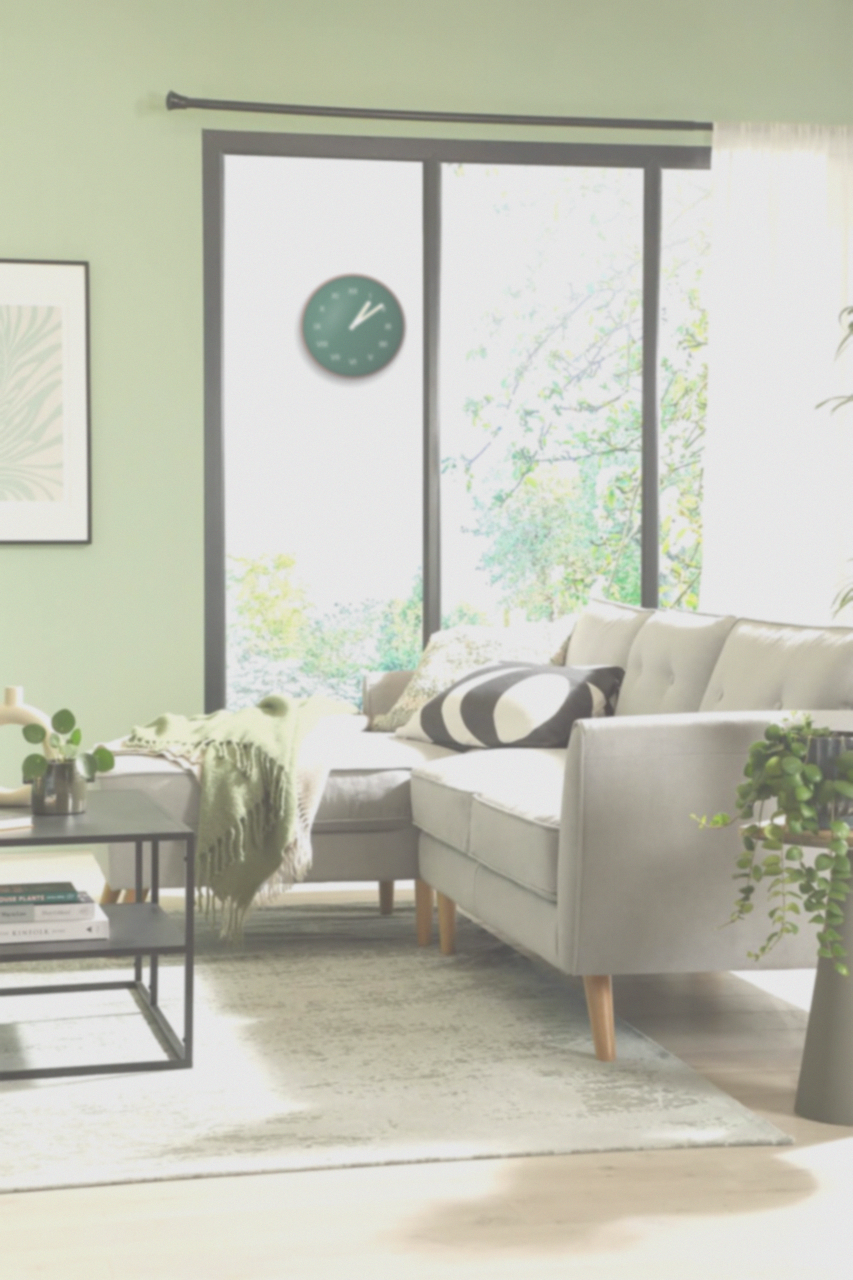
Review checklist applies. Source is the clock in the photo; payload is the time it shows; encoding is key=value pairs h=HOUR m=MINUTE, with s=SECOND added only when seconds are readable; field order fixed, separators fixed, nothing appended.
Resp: h=1 m=9
